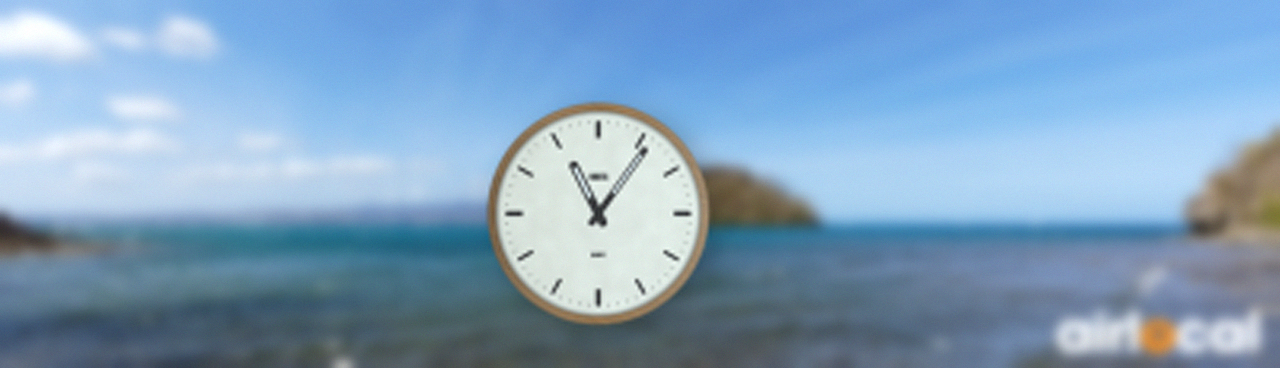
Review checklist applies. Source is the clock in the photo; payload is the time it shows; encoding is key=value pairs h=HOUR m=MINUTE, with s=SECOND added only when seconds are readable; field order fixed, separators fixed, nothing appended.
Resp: h=11 m=6
